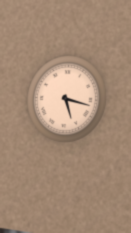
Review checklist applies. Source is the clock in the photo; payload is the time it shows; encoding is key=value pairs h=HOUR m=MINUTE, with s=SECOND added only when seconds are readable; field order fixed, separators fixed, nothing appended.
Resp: h=5 m=17
